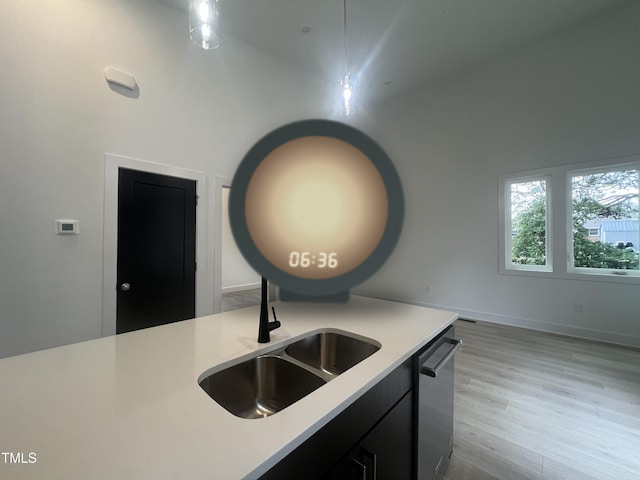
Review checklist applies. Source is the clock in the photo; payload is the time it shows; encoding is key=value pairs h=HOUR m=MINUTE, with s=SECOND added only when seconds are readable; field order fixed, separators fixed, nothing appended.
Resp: h=6 m=36
